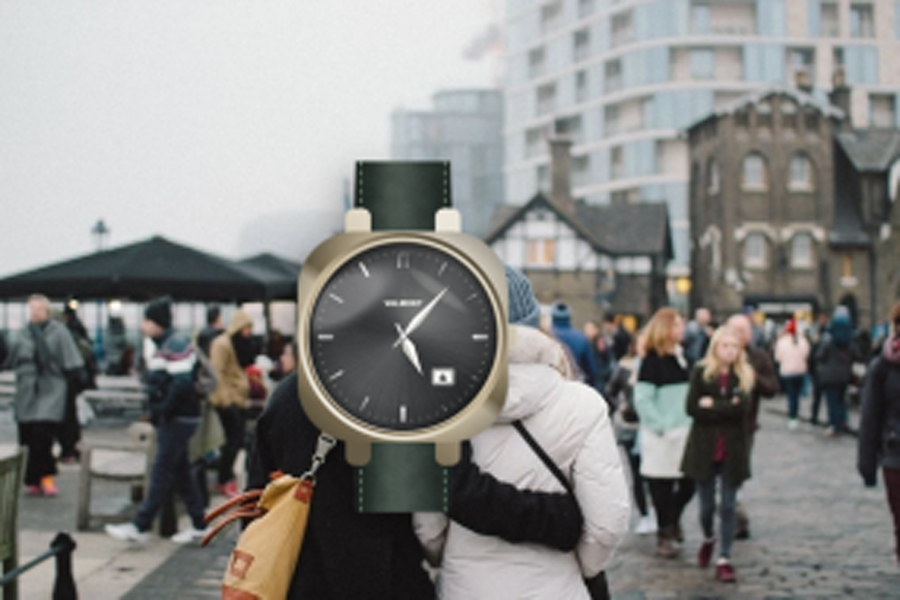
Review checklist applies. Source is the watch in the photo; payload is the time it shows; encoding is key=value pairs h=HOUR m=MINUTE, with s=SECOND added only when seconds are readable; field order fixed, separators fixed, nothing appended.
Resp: h=5 m=7
